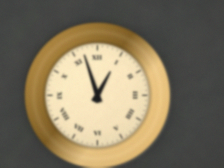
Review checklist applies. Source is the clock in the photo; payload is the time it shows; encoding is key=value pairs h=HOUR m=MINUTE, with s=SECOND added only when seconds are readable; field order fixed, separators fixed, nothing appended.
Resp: h=12 m=57
